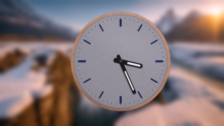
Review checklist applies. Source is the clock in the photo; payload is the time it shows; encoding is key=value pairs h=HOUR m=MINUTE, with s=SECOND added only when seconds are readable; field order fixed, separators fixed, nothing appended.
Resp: h=3 m=26
